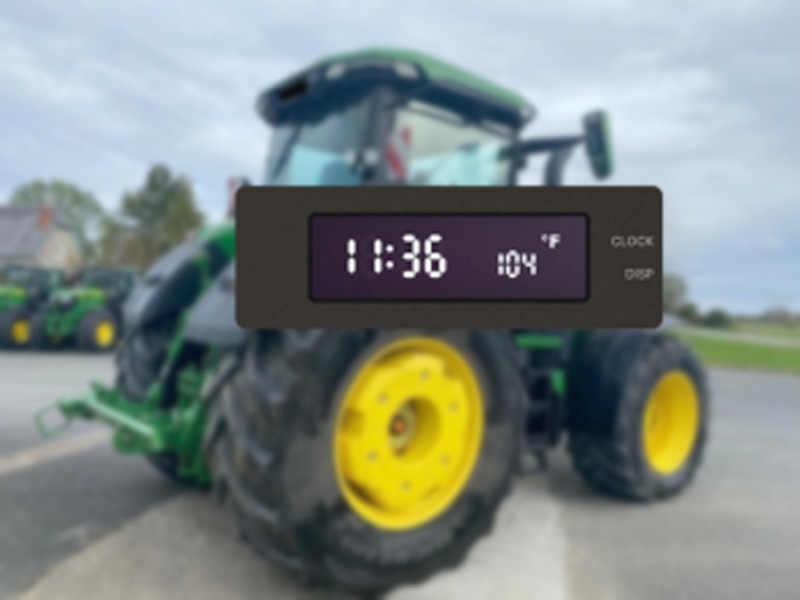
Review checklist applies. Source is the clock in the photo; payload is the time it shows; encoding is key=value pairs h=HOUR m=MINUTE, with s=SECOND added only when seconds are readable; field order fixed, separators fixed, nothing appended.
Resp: h=11 m=36
